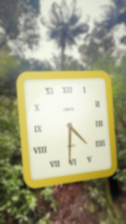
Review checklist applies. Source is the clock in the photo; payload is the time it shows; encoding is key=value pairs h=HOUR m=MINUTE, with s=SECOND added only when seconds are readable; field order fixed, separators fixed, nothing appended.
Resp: h=4 m=31
